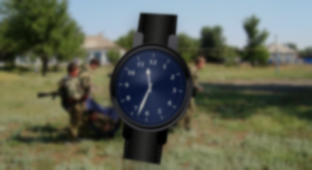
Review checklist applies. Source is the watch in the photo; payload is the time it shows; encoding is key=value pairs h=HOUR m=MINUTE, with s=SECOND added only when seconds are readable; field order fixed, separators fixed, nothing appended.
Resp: h=11 m=33
